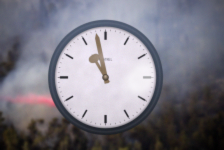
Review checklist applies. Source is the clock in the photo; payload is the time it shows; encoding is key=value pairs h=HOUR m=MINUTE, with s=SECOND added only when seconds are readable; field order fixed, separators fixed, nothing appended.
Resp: h=10 m=58
